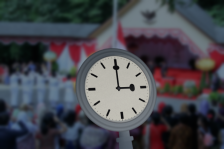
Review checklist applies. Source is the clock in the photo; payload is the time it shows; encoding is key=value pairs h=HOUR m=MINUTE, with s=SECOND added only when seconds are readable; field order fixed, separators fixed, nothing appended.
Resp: h=3 m=0
